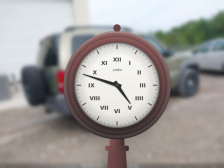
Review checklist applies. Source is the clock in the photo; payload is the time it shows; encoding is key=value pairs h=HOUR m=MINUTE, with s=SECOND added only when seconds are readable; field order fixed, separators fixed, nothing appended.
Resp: h=4 m=48
